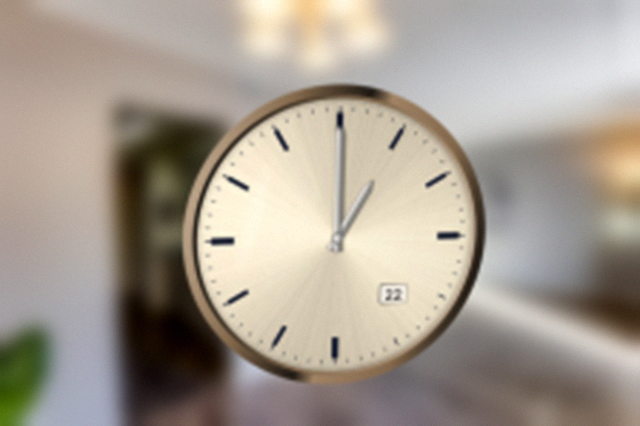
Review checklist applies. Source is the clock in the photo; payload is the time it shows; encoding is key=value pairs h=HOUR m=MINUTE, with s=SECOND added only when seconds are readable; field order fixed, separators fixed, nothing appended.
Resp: h=1 m=0
